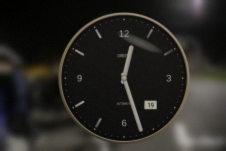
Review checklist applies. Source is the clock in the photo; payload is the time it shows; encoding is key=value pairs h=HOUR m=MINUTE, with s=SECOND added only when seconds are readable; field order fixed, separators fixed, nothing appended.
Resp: h=12 m=27
